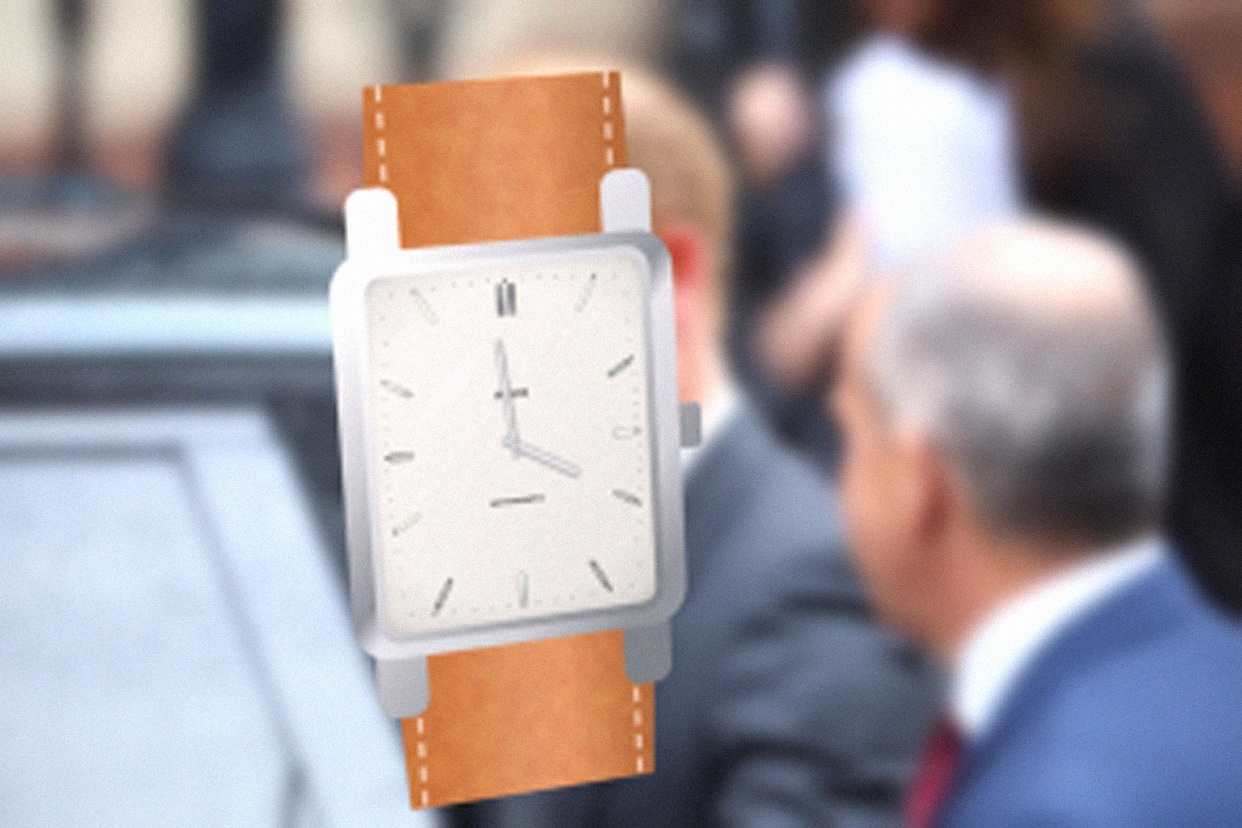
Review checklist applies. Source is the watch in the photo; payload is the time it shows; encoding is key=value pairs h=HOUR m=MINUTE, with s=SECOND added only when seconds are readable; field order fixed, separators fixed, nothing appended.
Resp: h=3 m=59
